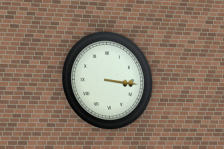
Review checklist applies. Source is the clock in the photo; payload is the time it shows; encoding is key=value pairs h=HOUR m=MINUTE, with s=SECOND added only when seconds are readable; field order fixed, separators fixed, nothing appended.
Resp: h=3 m=16
